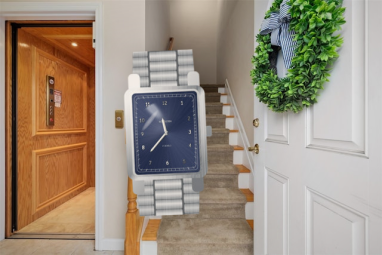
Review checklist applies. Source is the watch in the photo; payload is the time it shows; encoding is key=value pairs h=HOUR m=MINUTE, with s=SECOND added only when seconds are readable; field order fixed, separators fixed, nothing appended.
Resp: h=11 m=37
